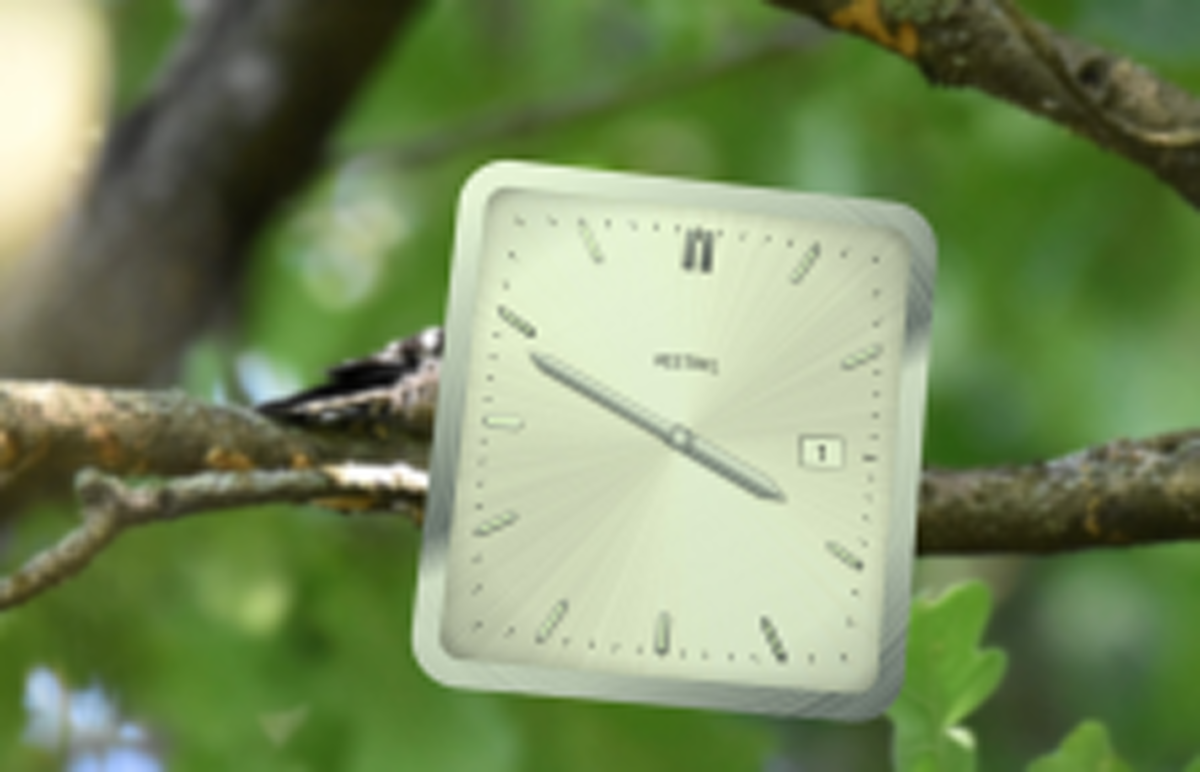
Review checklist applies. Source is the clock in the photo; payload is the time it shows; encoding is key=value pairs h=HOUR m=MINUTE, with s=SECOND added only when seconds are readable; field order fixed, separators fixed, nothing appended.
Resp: h=3 m=49
